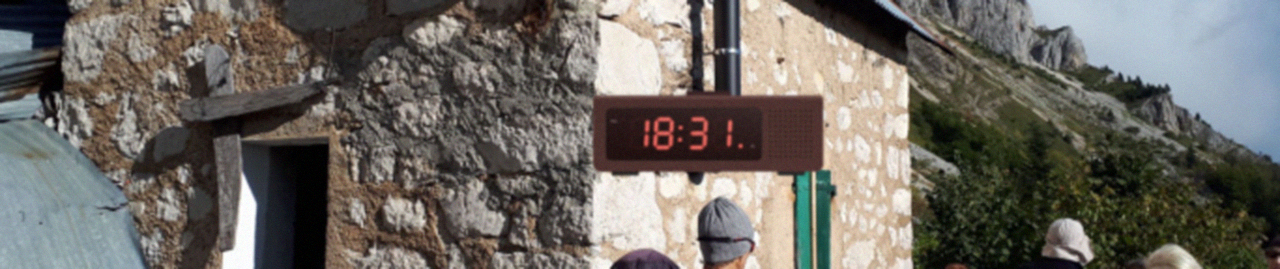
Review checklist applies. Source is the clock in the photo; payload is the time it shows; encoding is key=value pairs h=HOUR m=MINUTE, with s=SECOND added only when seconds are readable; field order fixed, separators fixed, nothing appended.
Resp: h=18 m=31
